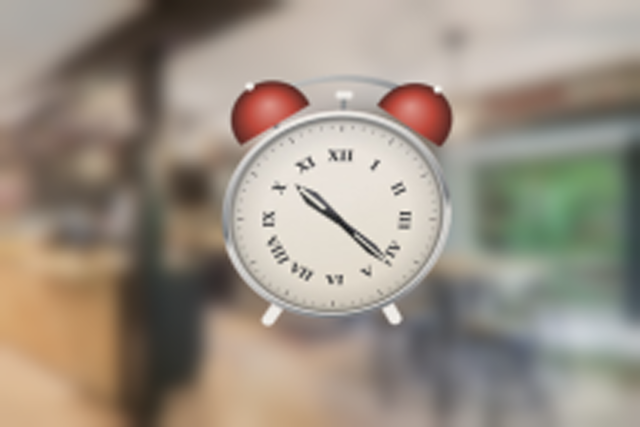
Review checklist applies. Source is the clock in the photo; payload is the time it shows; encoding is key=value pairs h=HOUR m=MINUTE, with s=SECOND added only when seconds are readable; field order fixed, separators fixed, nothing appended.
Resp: h=10 m=22
